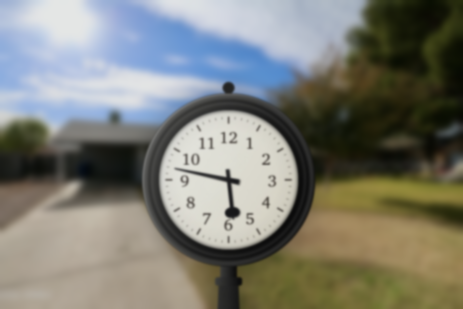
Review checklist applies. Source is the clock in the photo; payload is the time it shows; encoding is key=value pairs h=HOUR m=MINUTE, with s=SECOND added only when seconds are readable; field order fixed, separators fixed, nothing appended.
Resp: h=5 m=47
